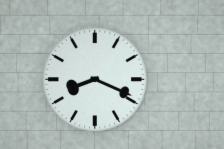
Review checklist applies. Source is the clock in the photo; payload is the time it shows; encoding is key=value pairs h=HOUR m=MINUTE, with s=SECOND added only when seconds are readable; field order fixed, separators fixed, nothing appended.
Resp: h=8 m=19
